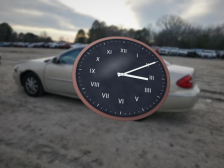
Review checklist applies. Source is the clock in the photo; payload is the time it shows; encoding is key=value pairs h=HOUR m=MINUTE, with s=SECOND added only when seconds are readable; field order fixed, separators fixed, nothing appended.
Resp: h=3 m=10
